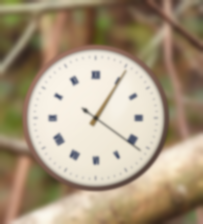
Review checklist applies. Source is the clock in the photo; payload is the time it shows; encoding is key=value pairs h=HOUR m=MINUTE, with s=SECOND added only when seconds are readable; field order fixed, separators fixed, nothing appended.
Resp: h=1 m=5 s=21
